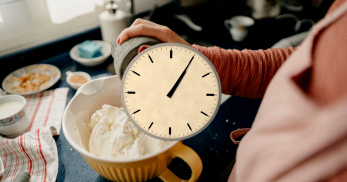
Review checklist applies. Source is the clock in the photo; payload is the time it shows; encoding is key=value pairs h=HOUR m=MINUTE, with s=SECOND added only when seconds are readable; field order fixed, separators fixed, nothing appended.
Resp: h=1 m=5
